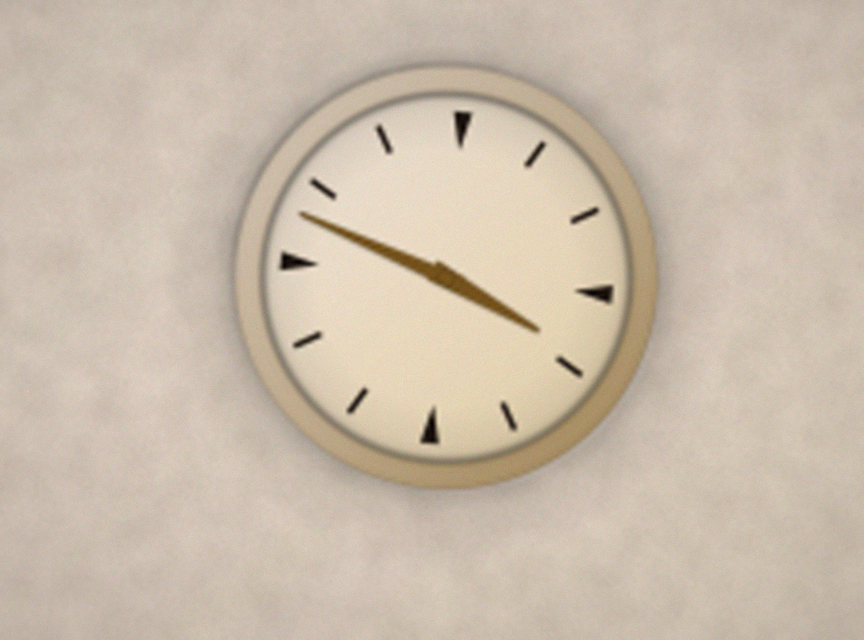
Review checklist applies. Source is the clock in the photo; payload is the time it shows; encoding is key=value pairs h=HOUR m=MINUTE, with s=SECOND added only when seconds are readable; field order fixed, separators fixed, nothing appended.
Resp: h=3 m=48
